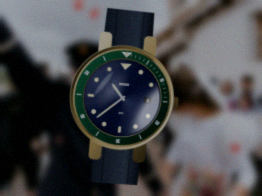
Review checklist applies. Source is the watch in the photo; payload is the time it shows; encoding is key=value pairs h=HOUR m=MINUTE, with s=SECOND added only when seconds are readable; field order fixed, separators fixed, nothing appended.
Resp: h=10 m=38
